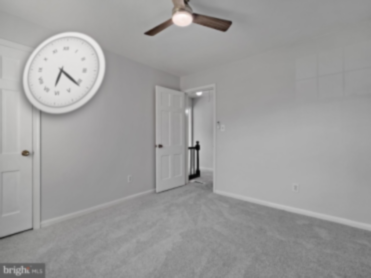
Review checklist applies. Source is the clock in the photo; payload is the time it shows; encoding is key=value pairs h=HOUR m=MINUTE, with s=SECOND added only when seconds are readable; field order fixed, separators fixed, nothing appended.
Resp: h=6 m=21
